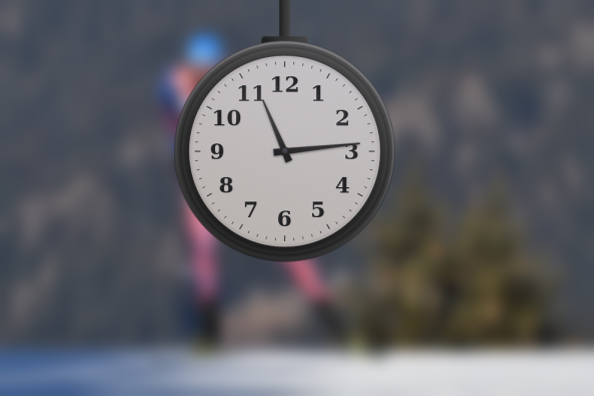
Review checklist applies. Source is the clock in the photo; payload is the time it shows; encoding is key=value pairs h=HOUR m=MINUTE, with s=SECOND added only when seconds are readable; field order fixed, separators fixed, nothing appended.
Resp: h=11 m=14
